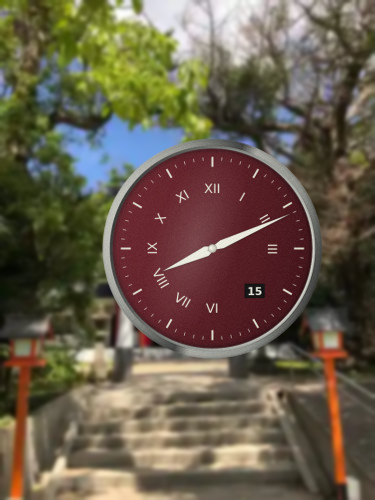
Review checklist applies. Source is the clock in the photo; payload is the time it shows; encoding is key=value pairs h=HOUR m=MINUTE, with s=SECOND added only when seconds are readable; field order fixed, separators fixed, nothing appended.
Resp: h=8 m=11
